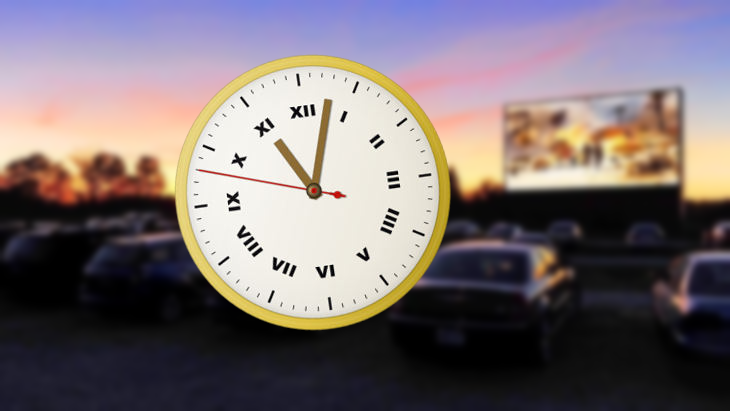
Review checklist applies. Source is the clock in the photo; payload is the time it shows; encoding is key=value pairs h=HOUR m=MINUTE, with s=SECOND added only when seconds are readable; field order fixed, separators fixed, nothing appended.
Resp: h=11 m=2 s=48
